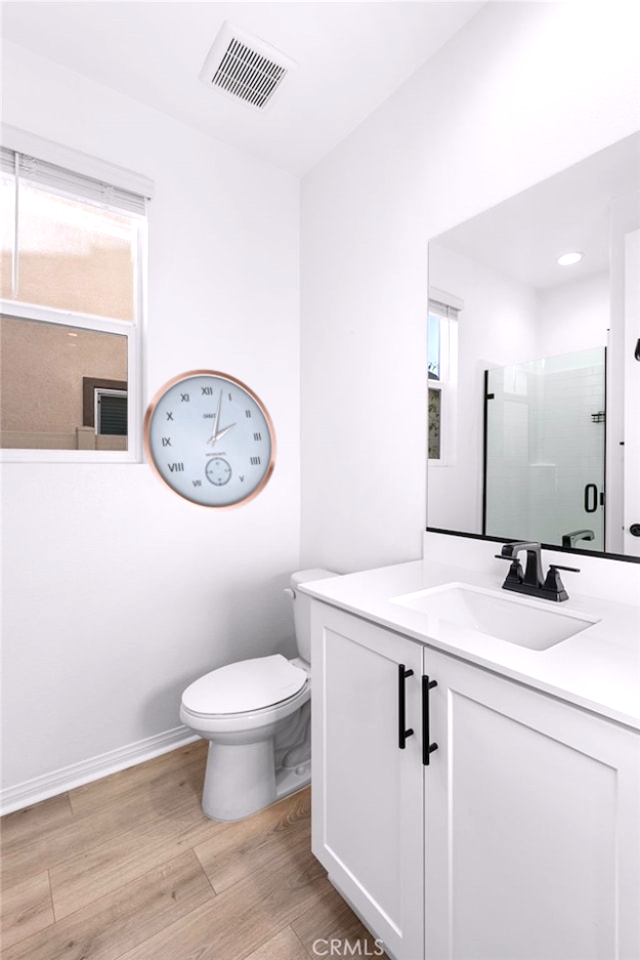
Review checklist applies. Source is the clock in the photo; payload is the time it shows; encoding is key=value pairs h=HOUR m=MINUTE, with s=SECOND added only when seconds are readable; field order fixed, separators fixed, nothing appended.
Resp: h=2 m=3
